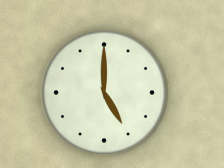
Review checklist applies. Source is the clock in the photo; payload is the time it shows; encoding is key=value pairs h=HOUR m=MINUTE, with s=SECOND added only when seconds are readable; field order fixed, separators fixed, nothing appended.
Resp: h=5 m=0
